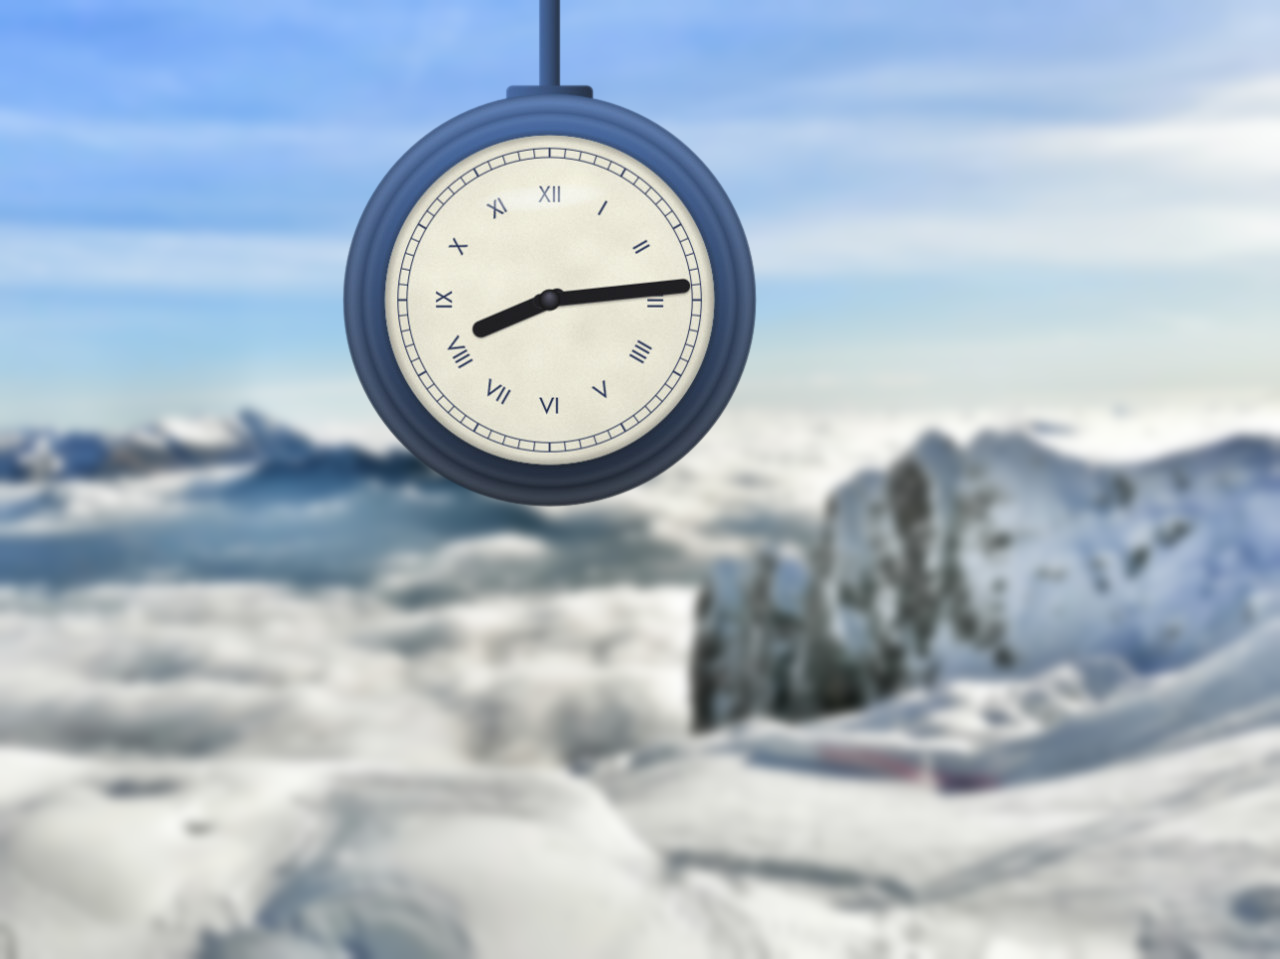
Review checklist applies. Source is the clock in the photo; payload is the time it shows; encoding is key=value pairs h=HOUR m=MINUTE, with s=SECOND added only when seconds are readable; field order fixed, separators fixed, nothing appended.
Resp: h=8 m=14
